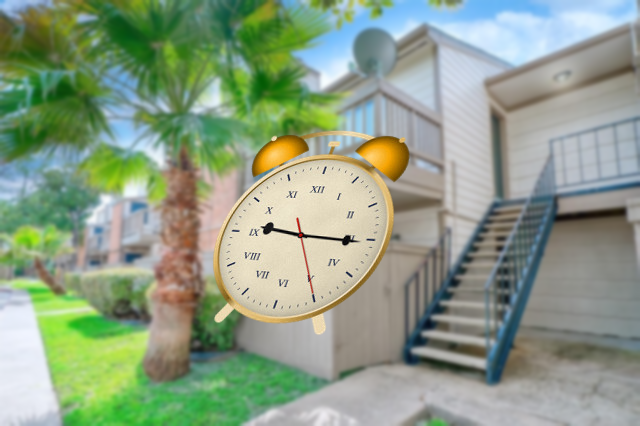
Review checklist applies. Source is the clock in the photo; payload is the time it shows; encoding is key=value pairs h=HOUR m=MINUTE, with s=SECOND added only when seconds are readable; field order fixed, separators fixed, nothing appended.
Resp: h=9 m=15 s=25
